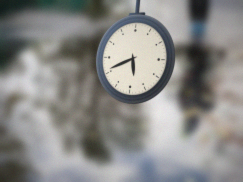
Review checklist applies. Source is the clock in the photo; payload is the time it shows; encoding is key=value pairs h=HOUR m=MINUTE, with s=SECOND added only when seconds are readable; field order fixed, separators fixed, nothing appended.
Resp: h=5 m=41
